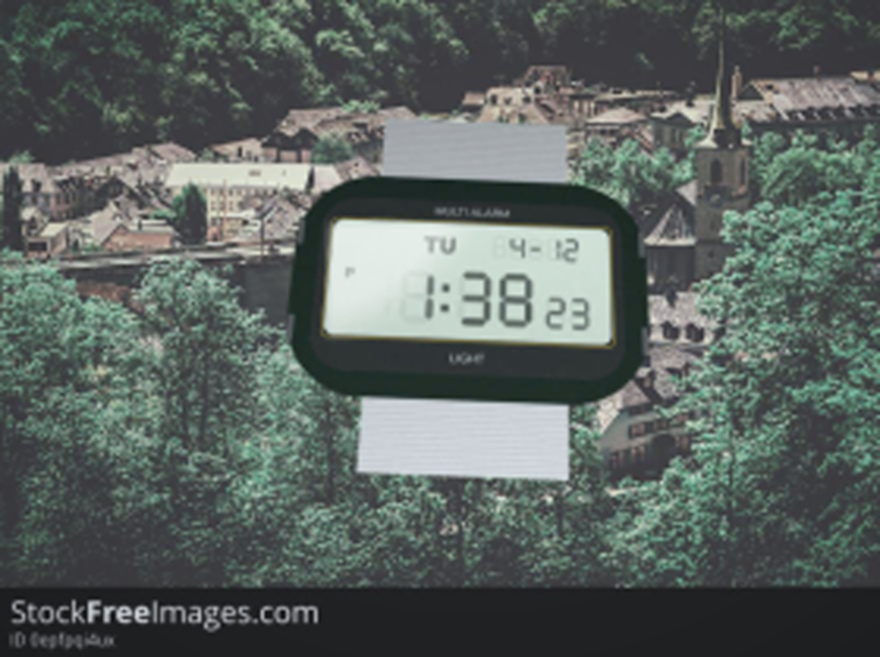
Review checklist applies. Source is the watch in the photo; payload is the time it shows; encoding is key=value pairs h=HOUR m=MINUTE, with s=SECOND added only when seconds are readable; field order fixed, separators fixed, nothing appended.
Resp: h=1 m=38 s=23
